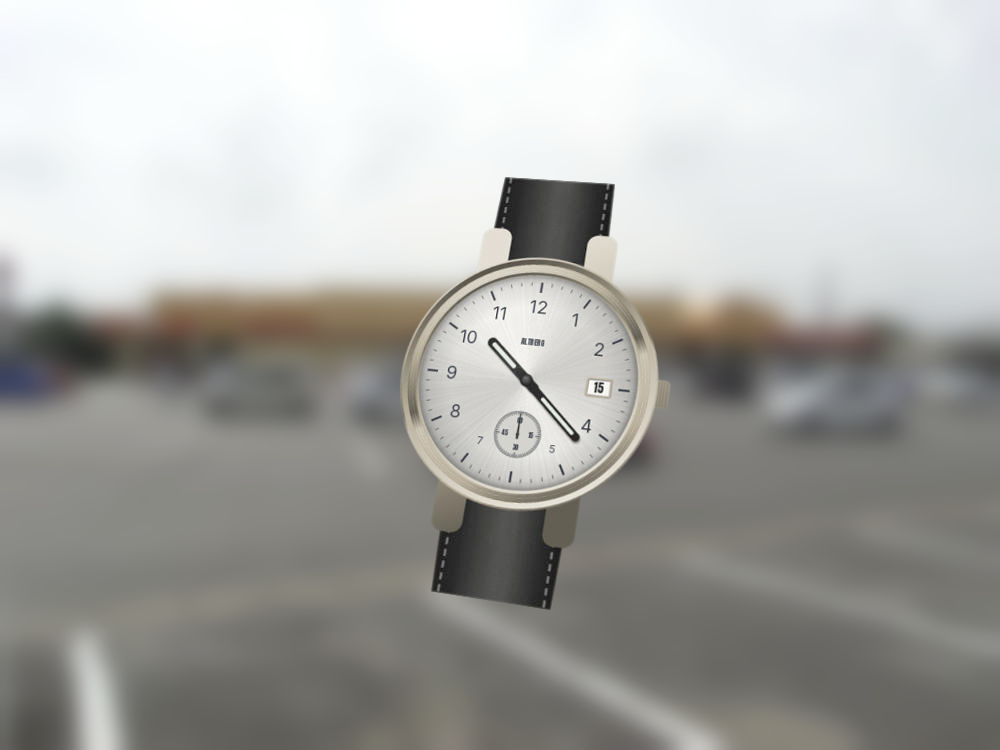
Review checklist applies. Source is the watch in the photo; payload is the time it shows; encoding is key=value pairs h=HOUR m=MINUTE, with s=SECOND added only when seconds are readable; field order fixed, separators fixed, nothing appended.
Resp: h=10 m=22
